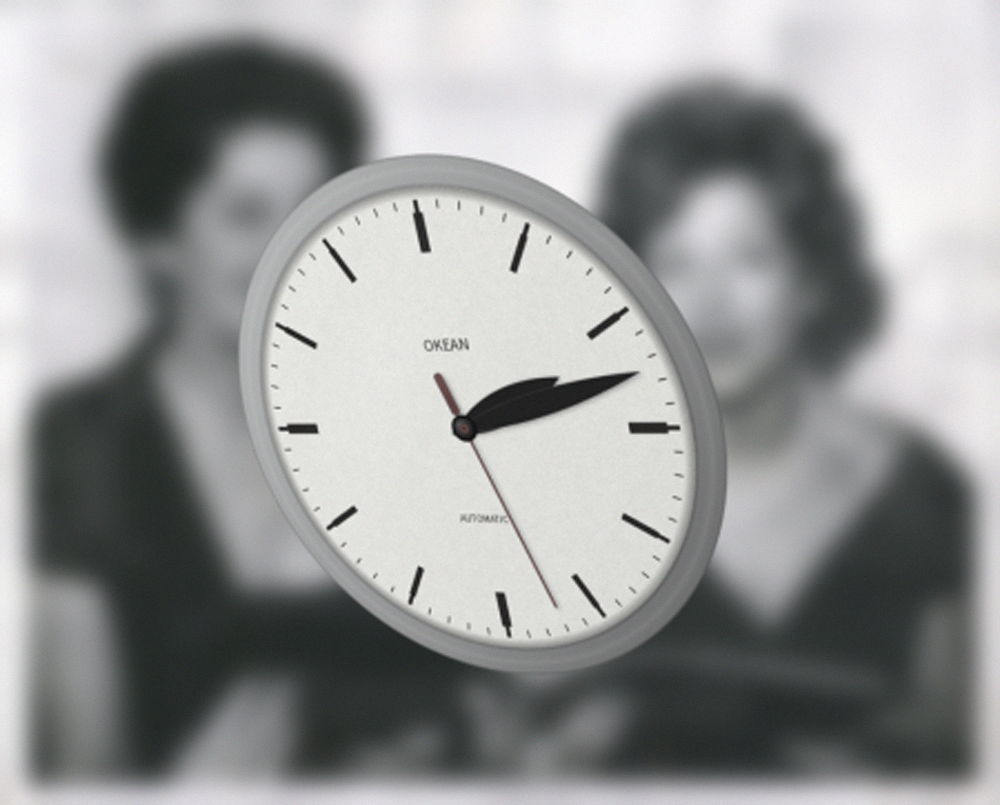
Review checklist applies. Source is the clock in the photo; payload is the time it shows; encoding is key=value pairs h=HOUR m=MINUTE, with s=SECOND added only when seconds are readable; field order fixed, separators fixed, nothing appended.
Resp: h=2 m=12 s=27
